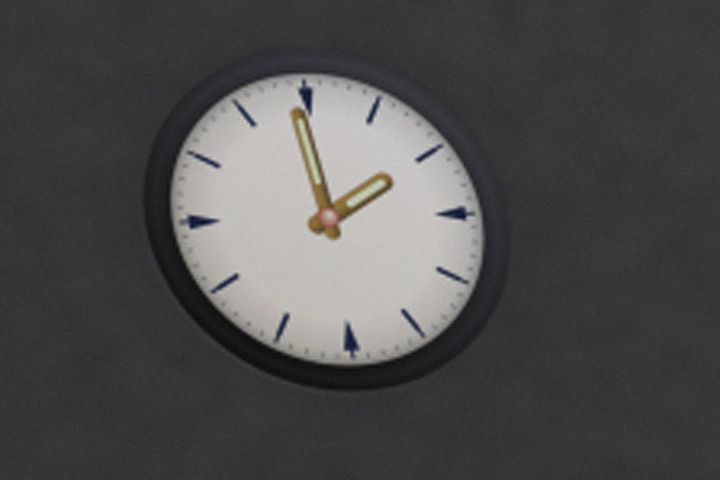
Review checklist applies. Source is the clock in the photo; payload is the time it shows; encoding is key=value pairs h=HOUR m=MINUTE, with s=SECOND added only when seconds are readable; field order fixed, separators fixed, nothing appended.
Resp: h=1 m=59
